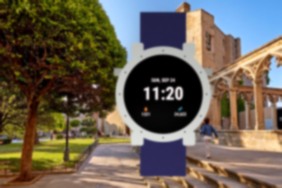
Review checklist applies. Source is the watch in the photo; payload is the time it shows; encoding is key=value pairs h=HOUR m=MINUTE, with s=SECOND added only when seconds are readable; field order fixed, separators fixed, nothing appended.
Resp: h=11 m=20
